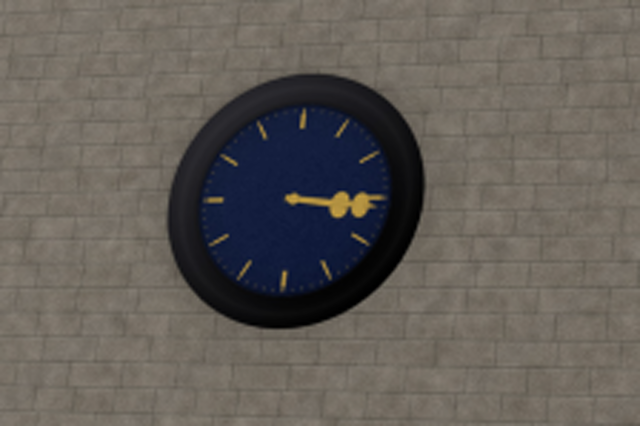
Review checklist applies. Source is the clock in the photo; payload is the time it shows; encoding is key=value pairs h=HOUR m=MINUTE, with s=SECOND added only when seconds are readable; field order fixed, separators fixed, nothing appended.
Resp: h=3 m=16
